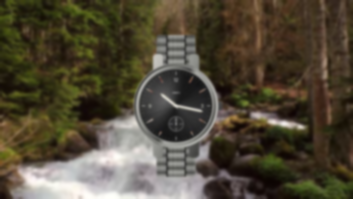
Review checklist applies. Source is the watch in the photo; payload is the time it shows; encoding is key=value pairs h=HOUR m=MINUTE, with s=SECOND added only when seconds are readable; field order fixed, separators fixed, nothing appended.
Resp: h=10 m=17
